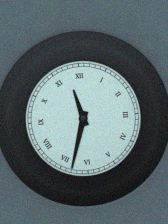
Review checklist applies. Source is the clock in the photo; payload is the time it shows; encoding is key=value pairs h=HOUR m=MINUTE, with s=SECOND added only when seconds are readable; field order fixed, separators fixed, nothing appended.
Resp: h=11 m=33
